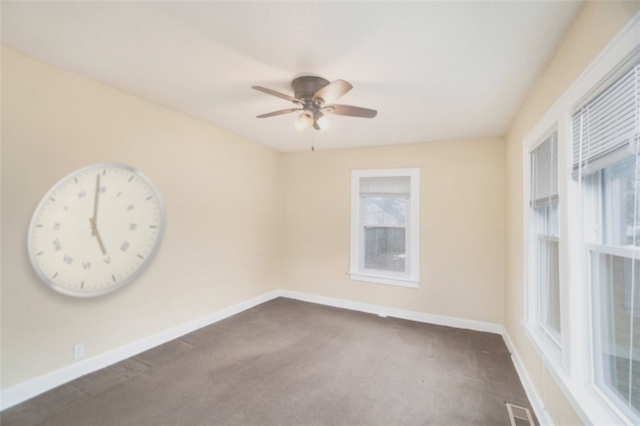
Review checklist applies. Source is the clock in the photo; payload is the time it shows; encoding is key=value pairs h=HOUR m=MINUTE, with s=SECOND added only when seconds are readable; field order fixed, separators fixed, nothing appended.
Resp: h=4 m=59
